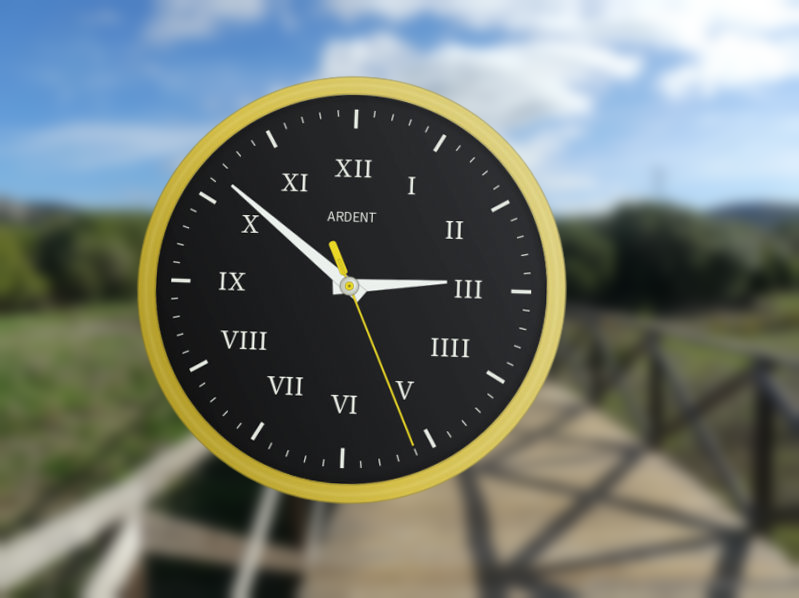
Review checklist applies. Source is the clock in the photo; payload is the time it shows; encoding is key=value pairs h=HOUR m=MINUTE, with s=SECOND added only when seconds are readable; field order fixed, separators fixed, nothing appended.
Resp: h=2 m=51 s=26
